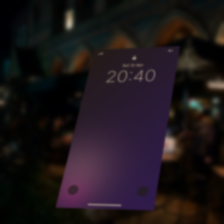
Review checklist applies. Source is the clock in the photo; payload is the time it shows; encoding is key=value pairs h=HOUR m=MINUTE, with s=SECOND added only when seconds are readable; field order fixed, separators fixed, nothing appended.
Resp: h=20 m=40
